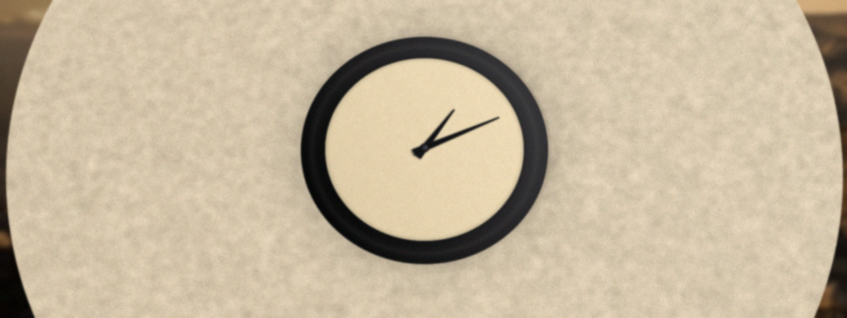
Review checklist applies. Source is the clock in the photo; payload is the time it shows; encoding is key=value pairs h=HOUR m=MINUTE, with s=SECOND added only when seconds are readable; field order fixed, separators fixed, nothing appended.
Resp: h=1 m=11
